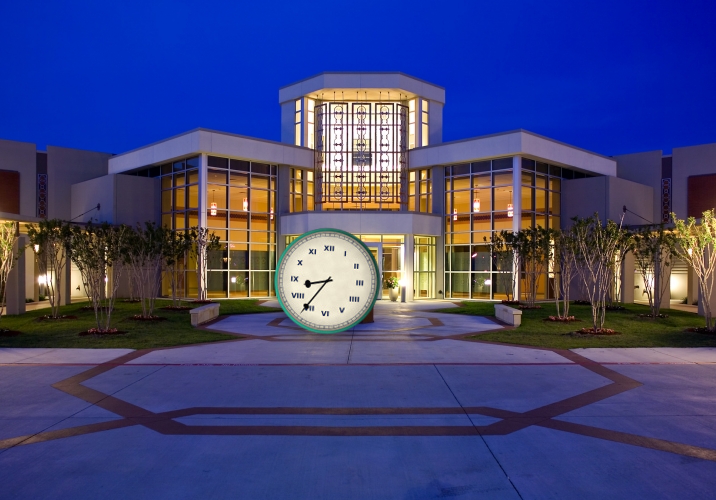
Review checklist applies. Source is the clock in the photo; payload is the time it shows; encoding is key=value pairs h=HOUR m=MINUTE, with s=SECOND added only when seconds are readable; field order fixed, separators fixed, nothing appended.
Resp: h=8 m=36
